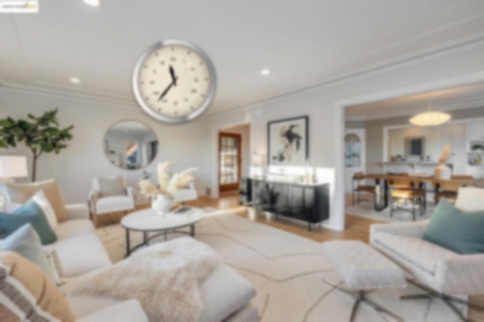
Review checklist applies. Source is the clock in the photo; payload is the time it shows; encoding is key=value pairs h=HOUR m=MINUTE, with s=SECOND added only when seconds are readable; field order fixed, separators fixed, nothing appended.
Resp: h=11 m=37
